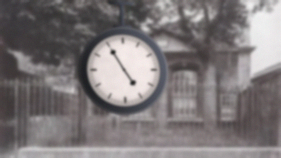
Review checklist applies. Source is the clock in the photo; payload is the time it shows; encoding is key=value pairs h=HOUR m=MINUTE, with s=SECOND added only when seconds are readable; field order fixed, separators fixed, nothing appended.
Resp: h=4 m=55
